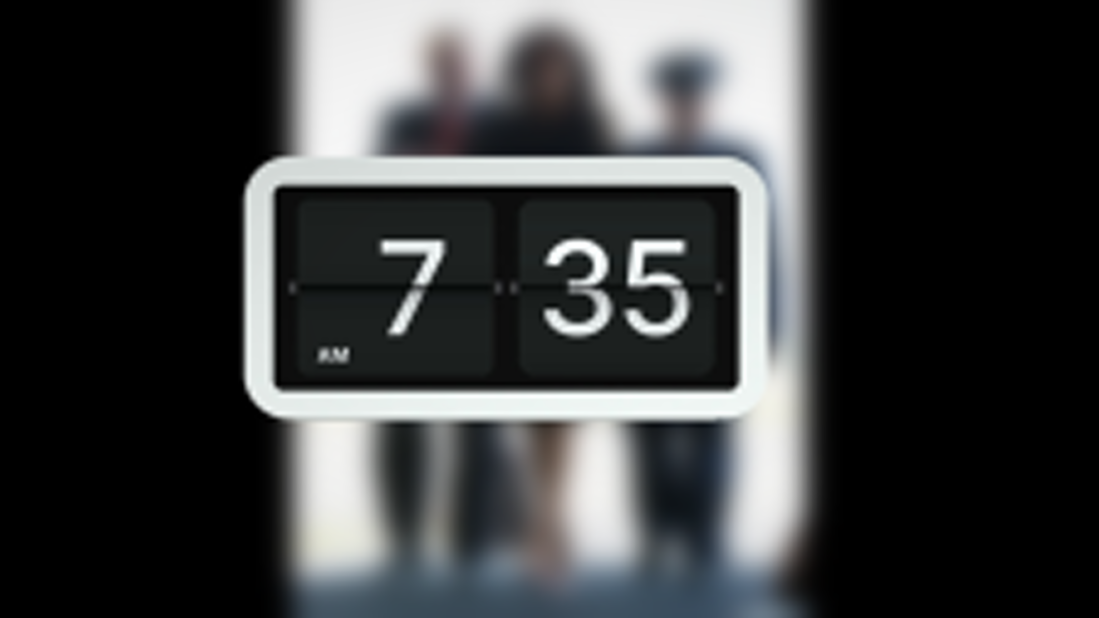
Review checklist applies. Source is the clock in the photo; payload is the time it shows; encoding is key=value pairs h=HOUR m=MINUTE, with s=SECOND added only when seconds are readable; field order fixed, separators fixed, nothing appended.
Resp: h=7 m=35
